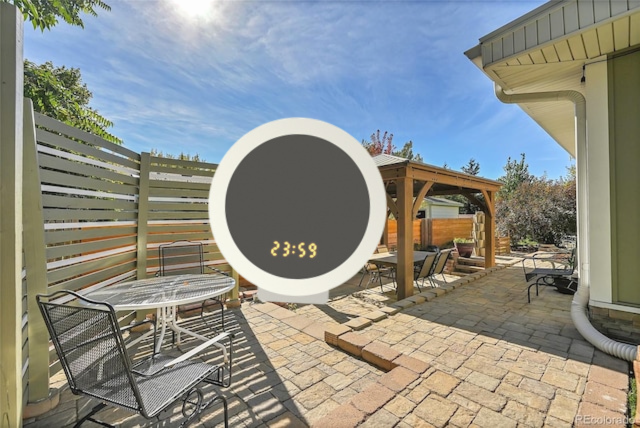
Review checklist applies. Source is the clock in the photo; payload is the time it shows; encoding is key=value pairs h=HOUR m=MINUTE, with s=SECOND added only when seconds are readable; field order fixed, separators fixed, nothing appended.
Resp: h=23 m=59
